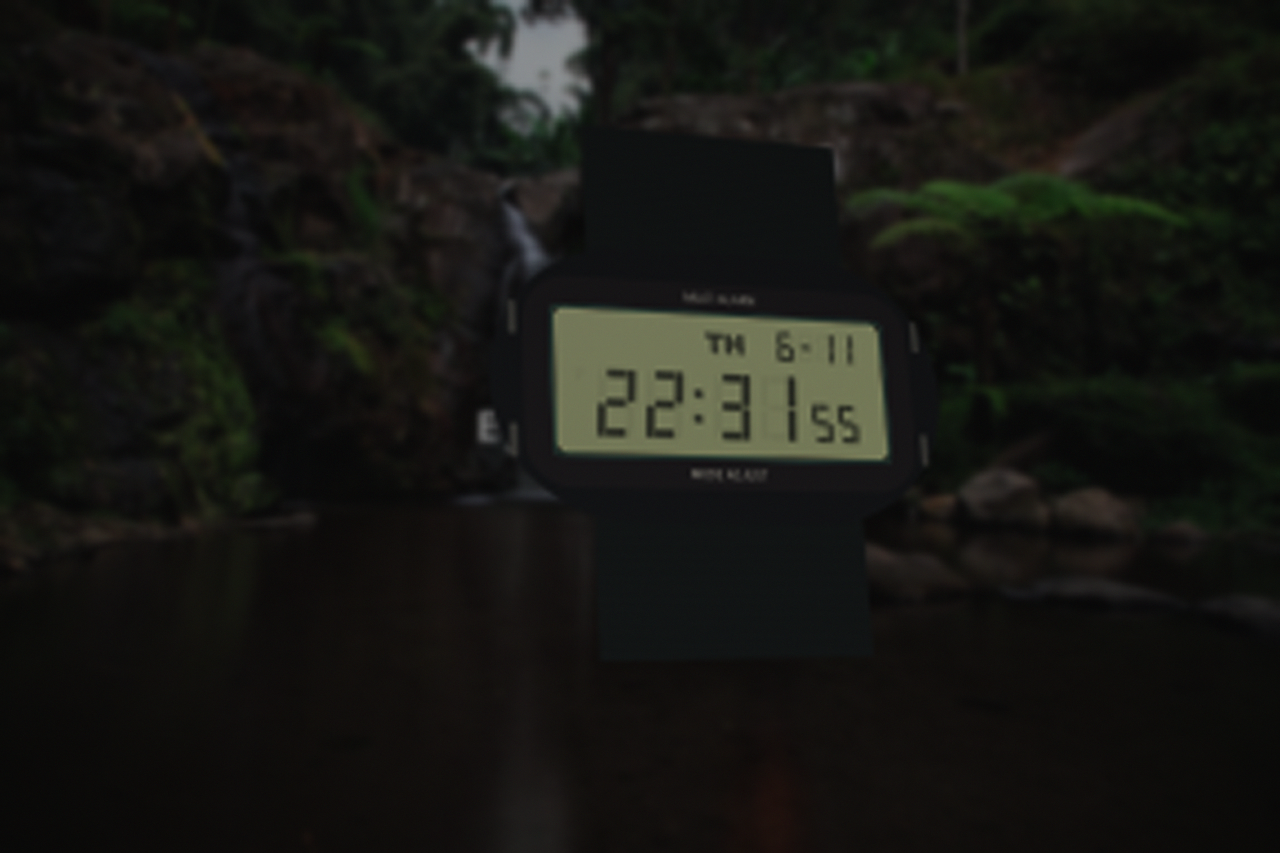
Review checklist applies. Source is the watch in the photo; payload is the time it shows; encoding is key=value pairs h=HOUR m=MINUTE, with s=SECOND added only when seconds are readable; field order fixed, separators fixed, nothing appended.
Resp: h=22 m=31 s=55
